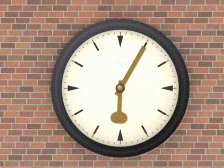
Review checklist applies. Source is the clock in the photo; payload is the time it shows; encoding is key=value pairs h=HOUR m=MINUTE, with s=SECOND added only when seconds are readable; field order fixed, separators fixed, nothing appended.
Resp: h=6 m=5
